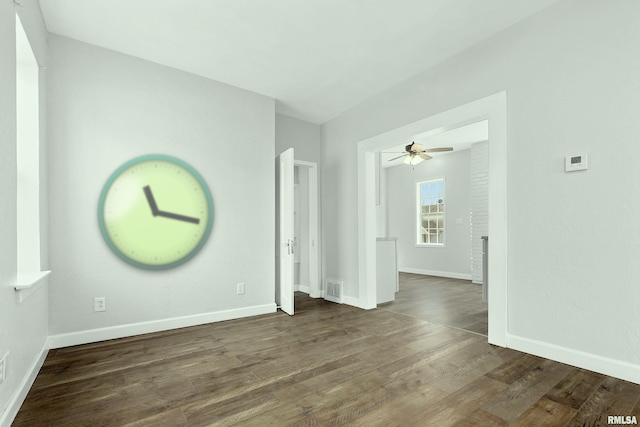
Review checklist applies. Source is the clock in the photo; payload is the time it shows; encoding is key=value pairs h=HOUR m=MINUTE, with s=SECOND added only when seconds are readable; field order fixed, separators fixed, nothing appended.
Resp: h=11 m=17
